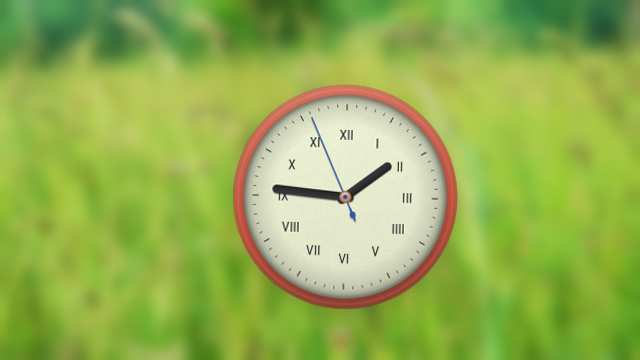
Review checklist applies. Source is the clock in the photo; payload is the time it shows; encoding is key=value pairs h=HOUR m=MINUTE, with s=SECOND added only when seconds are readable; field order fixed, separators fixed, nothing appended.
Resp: h=1 m=45 s=56
